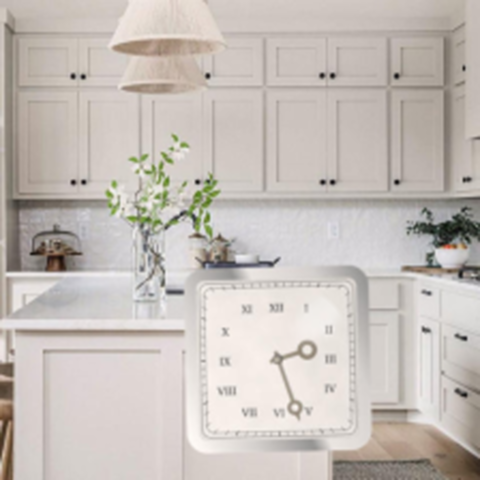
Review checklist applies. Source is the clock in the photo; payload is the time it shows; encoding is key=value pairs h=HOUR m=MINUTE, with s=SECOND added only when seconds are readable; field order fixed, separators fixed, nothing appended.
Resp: h=2 m=27
